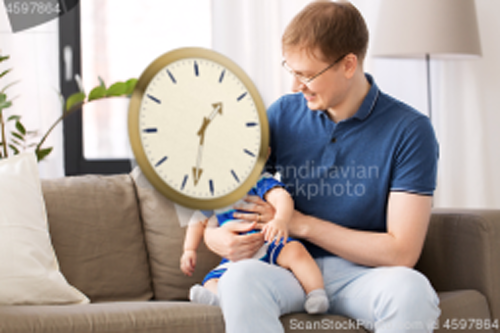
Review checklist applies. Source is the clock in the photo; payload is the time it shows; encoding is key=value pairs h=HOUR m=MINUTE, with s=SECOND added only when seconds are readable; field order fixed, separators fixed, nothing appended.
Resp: h=1 m=33
